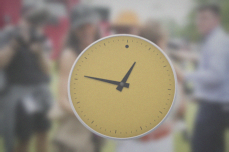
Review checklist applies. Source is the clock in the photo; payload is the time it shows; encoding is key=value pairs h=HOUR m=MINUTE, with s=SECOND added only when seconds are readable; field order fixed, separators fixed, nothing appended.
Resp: h=12 m=46
